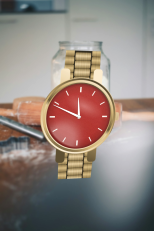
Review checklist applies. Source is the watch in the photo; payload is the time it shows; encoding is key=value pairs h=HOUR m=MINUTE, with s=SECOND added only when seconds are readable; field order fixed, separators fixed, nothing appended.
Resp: h=11 m=49
